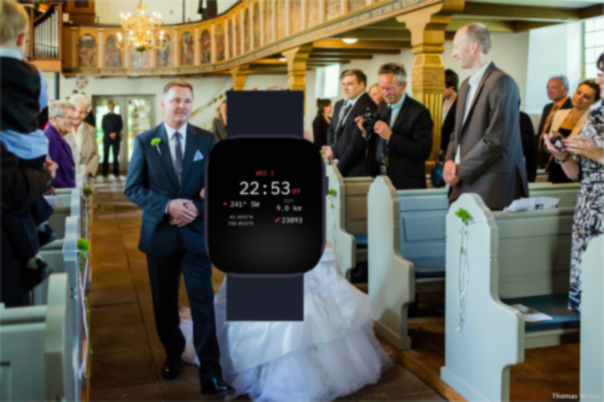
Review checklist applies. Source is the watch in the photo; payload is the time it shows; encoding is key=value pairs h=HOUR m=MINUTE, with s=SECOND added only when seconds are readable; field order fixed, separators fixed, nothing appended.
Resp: h=22 m=53
